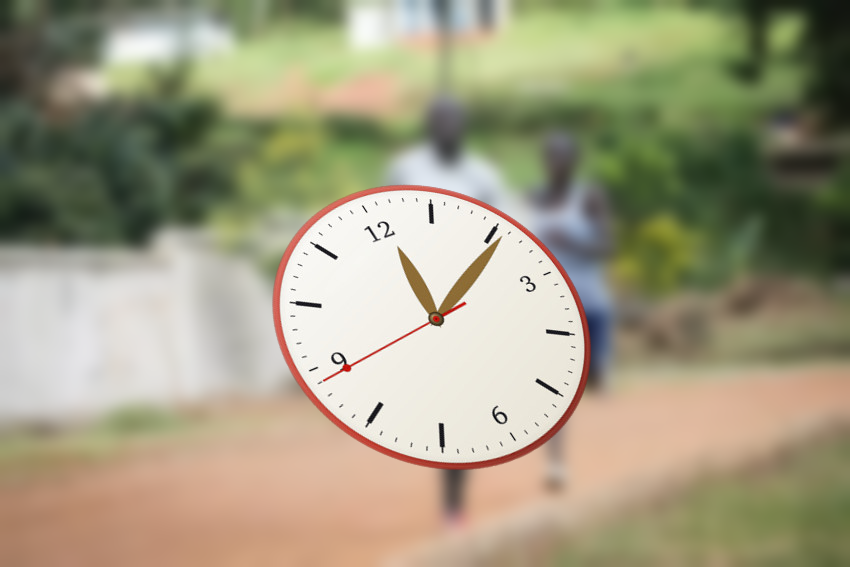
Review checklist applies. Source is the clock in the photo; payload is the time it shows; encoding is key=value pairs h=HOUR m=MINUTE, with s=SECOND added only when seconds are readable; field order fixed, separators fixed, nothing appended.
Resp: h=12 m=10 s=44
